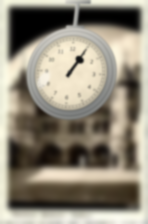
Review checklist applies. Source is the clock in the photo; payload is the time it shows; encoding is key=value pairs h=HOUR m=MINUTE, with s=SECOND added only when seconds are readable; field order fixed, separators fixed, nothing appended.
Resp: h=1 m=5
